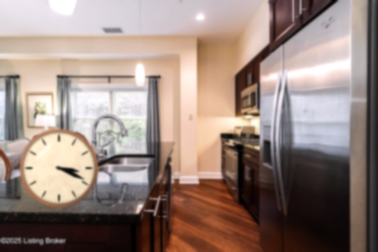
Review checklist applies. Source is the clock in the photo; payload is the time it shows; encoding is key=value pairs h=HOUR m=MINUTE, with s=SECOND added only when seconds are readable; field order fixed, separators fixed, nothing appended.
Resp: h=3 m=19
